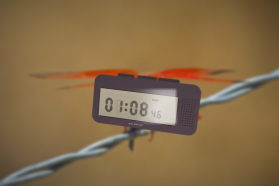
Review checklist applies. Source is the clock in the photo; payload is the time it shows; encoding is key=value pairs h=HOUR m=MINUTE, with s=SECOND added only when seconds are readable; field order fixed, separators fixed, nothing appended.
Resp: h=1 m=8 s=46
